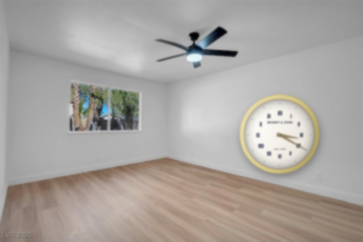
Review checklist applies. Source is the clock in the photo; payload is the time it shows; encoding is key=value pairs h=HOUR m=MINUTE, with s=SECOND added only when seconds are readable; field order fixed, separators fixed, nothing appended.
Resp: h=3 m=20
